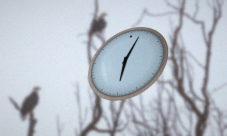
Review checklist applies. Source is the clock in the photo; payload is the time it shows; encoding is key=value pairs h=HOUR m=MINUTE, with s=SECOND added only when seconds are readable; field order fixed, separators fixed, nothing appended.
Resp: h=6 m=3
